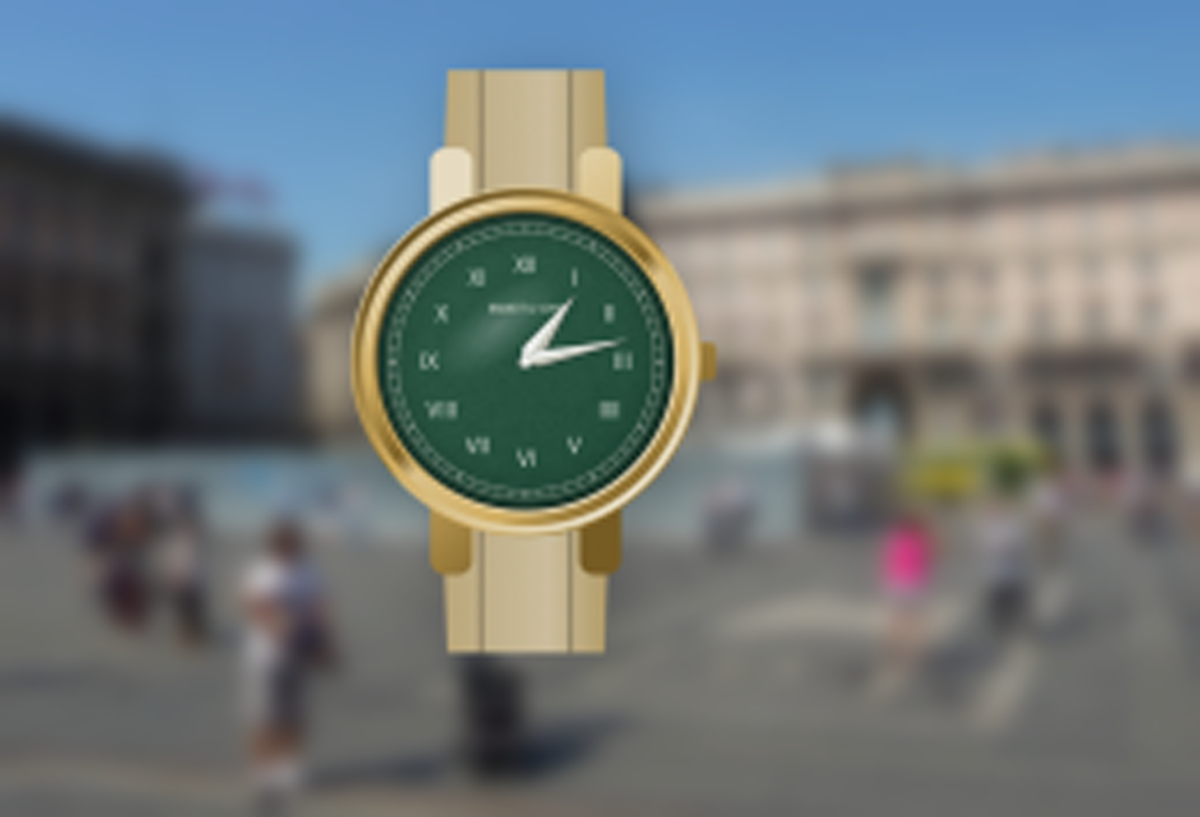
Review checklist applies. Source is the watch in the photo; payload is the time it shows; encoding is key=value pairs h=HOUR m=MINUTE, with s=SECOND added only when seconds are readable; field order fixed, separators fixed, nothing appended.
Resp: h=1 m=13
